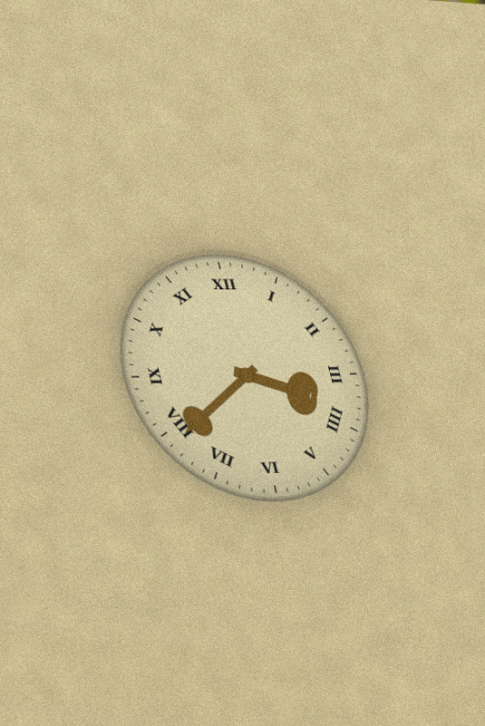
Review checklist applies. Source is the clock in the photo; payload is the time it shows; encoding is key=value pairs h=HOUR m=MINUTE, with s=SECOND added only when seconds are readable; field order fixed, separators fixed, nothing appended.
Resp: h=3 m=39
